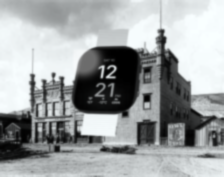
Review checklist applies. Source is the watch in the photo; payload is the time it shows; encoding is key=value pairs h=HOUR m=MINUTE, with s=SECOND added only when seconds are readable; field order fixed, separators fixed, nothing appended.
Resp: h=12 m=21
